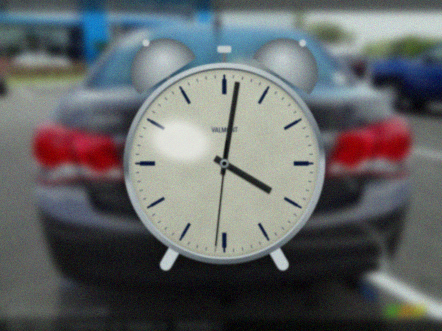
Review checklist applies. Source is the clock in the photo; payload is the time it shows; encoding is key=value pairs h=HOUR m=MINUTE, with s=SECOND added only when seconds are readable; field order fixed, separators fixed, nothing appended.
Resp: h=4 m=1 s=31
